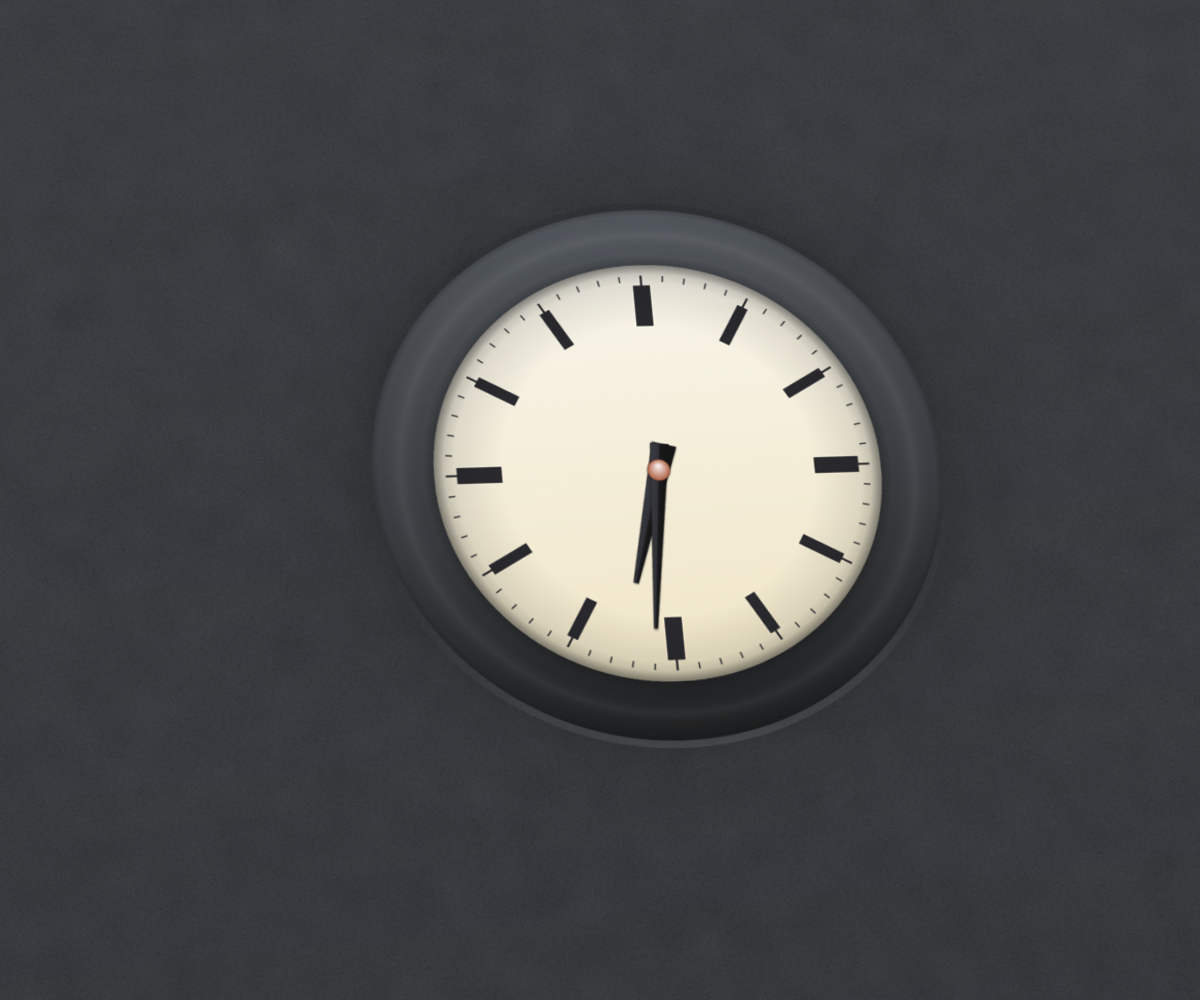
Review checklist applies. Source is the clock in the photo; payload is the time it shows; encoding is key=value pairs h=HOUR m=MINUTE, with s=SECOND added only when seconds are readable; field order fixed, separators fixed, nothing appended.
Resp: h=6 m=31
